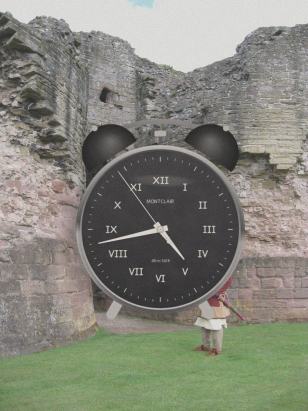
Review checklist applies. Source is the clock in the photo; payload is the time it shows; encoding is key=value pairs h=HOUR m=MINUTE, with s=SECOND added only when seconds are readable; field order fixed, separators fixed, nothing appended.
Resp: h=4 m=42 s=54
